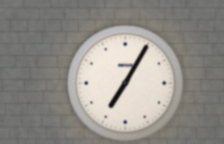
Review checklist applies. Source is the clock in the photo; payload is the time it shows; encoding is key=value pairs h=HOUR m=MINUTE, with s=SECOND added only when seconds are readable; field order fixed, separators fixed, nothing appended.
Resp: h=7 m=5
